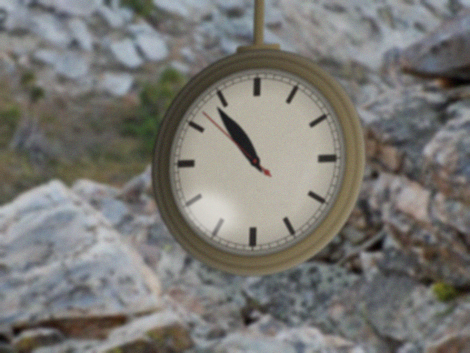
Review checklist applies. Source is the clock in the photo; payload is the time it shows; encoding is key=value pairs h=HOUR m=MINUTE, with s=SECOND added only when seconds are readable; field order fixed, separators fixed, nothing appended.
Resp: h=10 m=53 s=52
